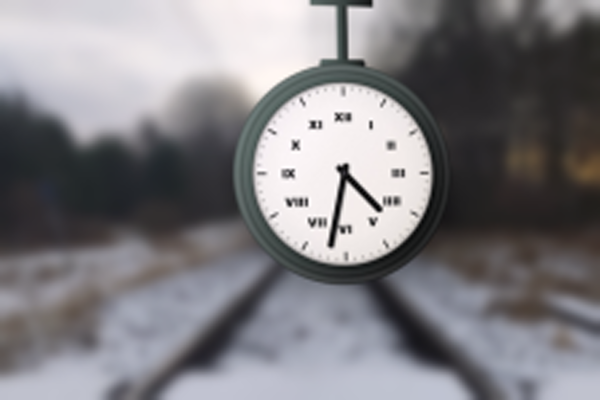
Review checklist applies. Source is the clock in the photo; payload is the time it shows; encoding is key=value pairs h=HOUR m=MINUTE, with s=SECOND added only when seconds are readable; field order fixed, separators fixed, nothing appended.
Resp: h=4 m=32
